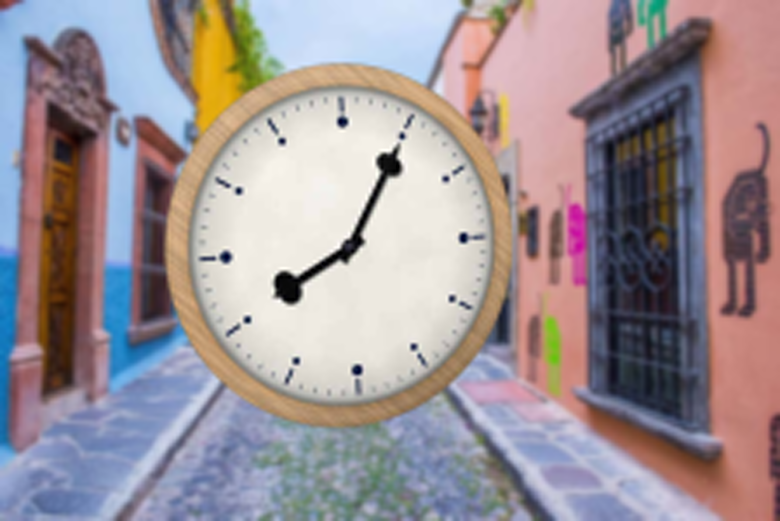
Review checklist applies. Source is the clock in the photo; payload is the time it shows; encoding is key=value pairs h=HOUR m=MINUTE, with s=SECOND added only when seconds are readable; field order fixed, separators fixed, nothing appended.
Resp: h=8 m=5
